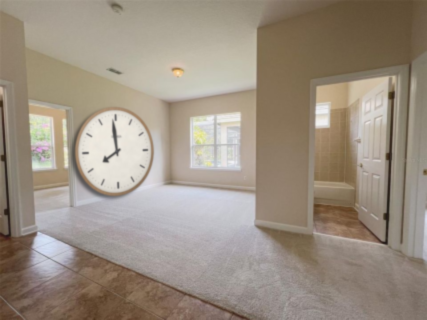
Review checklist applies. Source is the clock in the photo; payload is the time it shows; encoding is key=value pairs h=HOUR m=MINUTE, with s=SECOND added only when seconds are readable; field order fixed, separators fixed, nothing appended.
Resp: h=7 m=59
